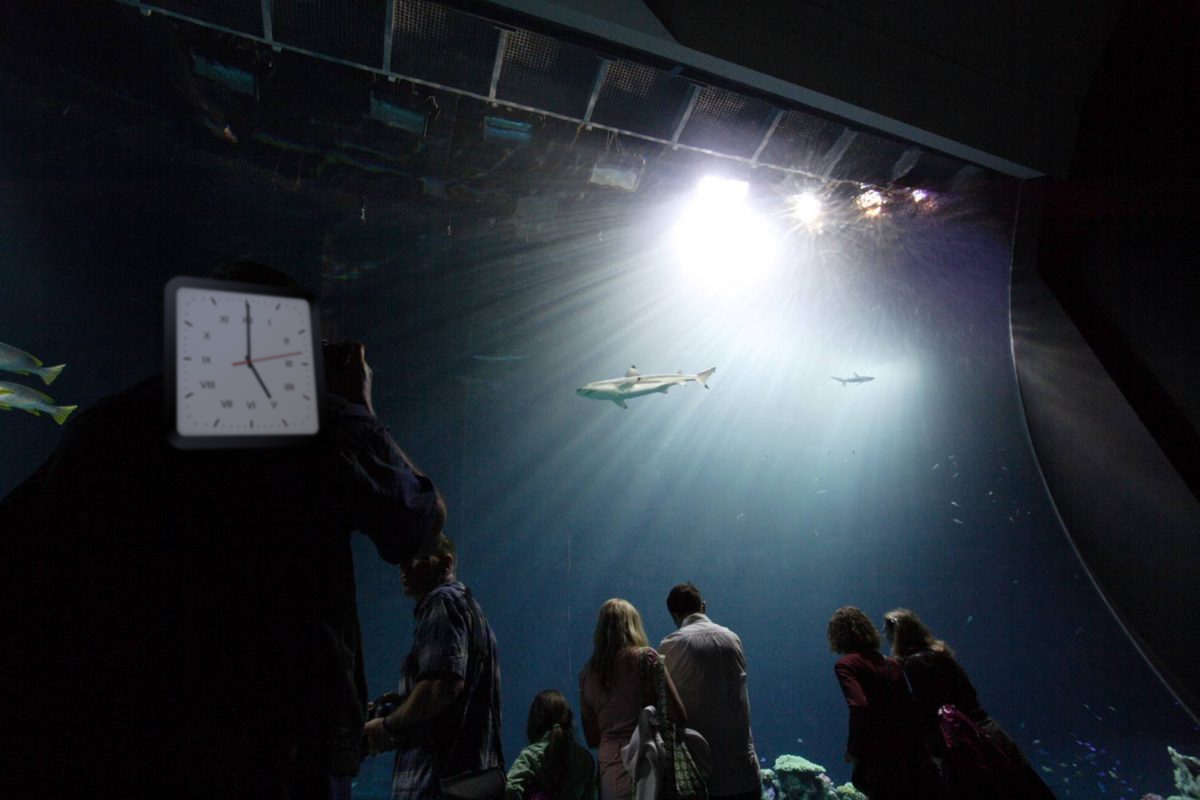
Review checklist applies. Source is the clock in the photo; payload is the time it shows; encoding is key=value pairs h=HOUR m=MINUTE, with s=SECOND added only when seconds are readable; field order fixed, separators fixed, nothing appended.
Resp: h=5 m=0 s=13
